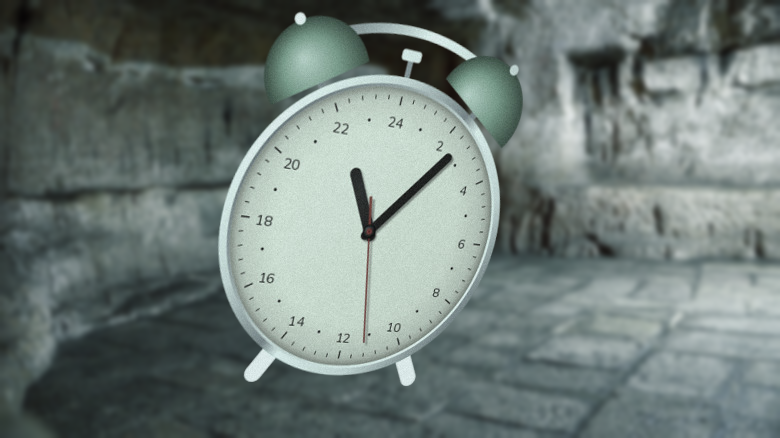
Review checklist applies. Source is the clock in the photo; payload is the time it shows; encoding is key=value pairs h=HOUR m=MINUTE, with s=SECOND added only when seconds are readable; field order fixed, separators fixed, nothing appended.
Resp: h=22 m=6 s=28
